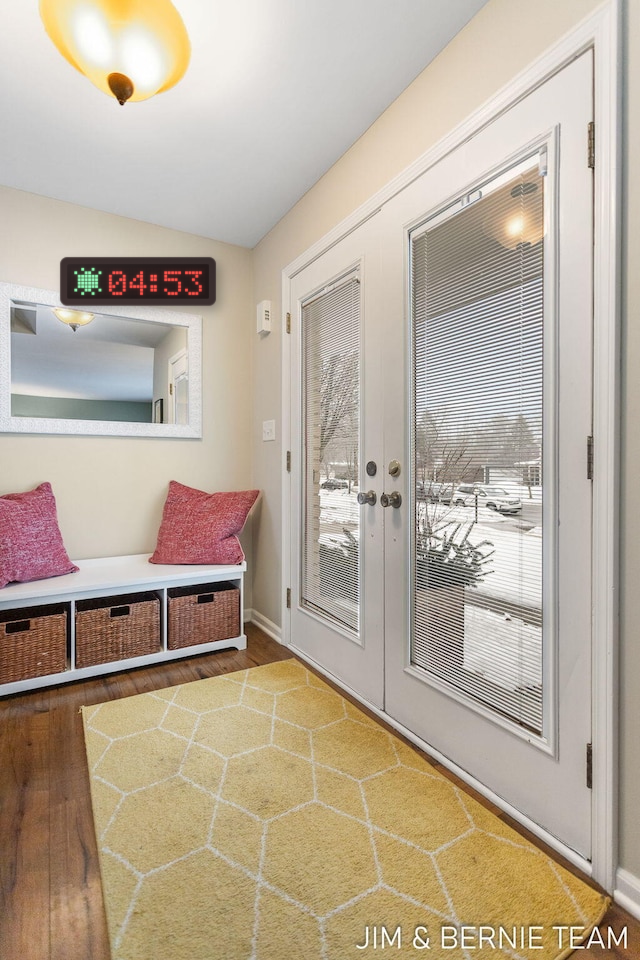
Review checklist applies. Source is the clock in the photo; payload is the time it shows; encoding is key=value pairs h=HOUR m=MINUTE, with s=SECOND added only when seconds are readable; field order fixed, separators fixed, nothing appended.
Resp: h=4 m=53
